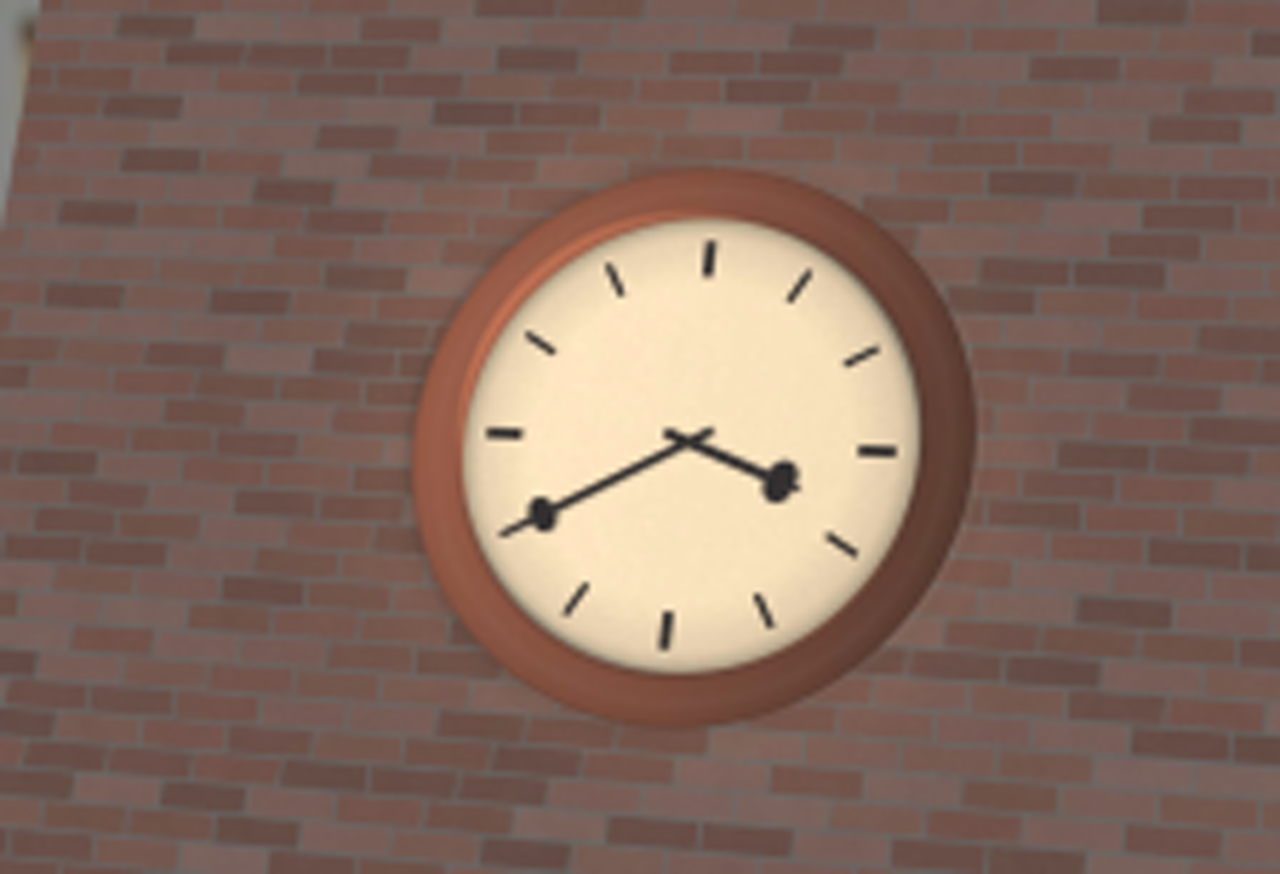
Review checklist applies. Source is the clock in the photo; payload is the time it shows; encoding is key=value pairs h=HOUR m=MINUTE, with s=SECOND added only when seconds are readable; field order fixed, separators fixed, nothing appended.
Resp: h=3 m=40
